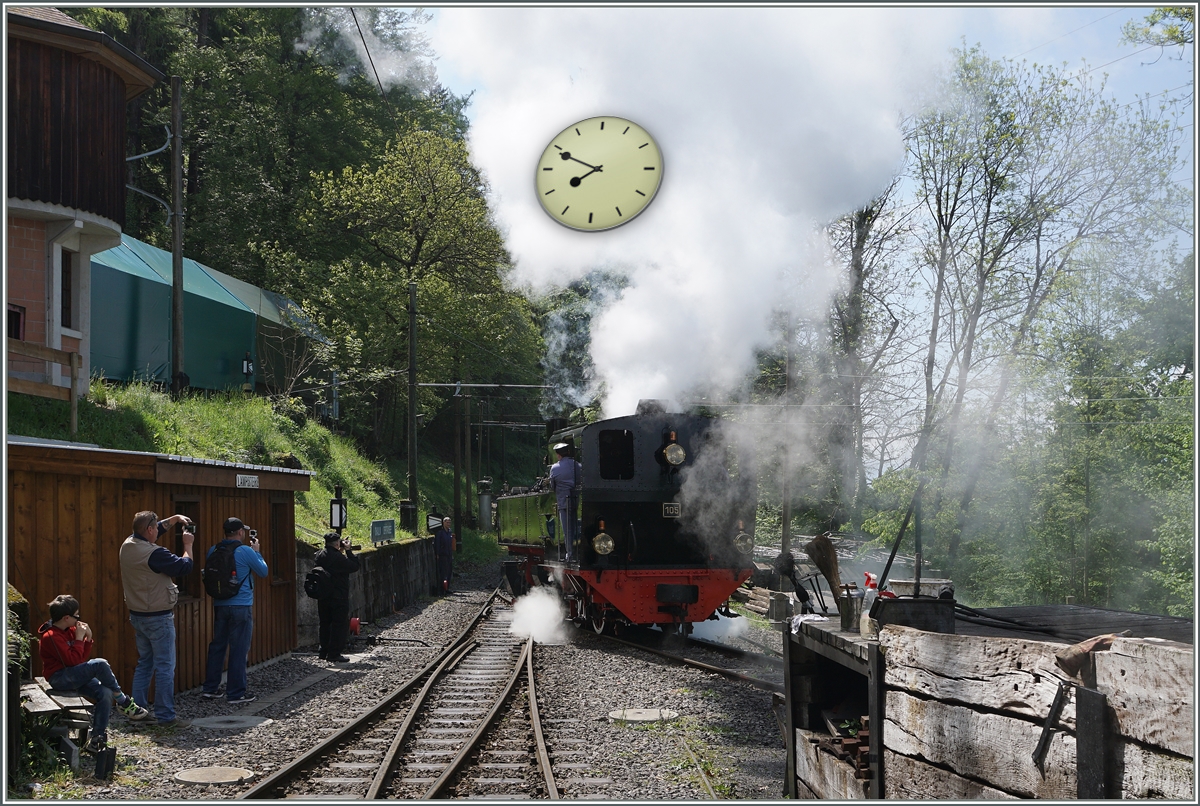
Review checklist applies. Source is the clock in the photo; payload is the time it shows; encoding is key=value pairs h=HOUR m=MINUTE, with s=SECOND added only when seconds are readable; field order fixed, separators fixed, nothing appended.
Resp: h=7 m=49
